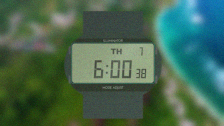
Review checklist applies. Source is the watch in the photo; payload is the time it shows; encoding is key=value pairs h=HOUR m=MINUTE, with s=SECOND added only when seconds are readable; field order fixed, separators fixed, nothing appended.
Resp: h=6 m=0 s=38
